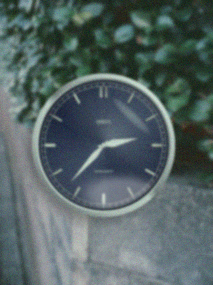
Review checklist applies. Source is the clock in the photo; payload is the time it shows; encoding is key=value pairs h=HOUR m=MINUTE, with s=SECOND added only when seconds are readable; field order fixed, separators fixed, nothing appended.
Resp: h=2 m=37
